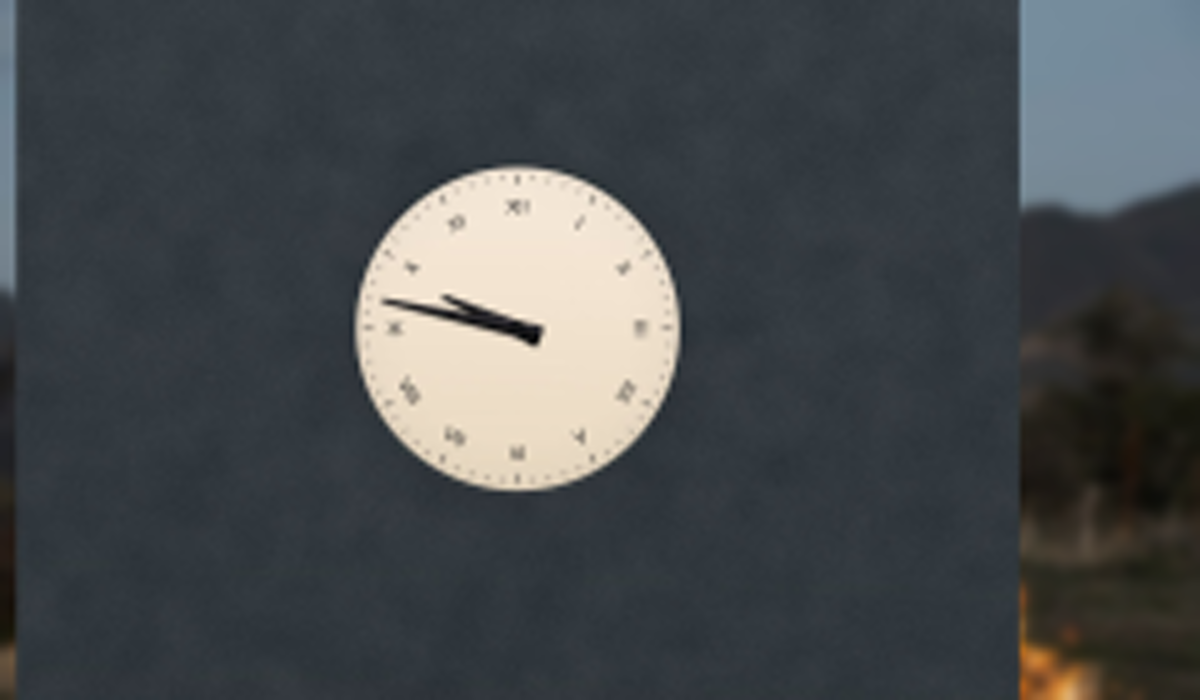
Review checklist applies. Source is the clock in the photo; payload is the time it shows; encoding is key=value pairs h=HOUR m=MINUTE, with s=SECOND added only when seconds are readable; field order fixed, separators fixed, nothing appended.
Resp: h=9 m=47
